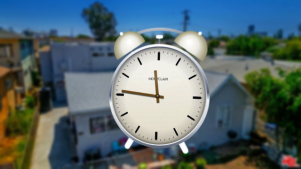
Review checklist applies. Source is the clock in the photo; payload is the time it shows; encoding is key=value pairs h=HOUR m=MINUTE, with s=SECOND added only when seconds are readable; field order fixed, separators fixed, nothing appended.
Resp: h=11 m=46
